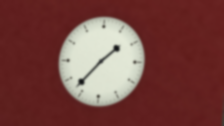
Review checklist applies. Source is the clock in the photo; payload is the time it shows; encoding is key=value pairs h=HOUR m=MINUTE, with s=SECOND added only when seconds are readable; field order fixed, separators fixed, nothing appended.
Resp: h=1 m=37
